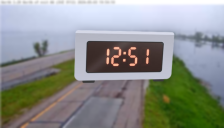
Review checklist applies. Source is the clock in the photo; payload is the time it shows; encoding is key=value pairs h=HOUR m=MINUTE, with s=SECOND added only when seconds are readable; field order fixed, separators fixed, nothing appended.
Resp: h=12 m=51
